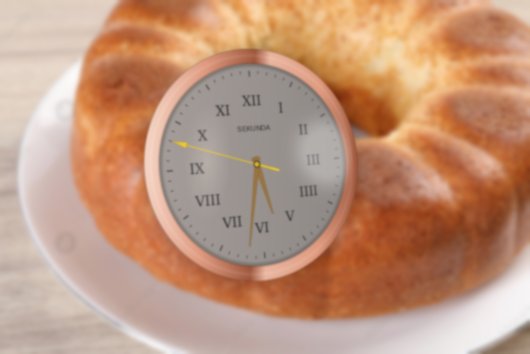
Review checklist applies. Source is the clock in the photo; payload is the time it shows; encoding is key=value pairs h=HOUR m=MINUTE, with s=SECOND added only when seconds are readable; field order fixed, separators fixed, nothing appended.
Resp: h=5 m=31 s=48
